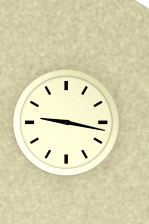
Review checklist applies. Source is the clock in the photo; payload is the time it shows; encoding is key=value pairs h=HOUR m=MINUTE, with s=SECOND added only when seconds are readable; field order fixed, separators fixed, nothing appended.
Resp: h=9 m=17
